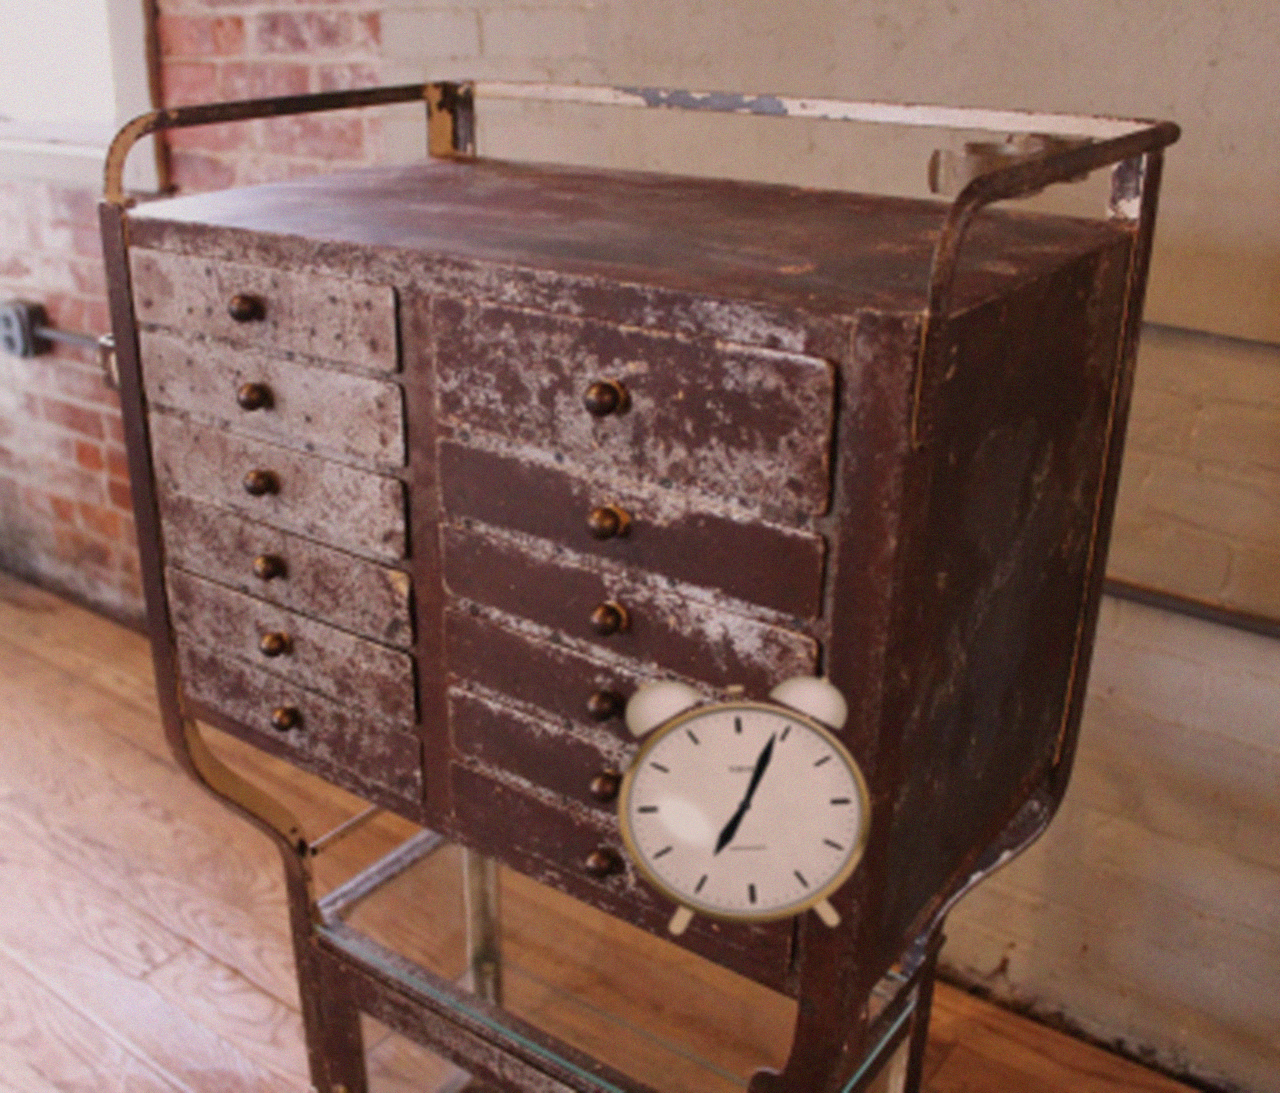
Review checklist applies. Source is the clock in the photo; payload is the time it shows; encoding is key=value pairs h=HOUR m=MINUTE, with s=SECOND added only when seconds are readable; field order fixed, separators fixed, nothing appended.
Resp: h=7 m=4
